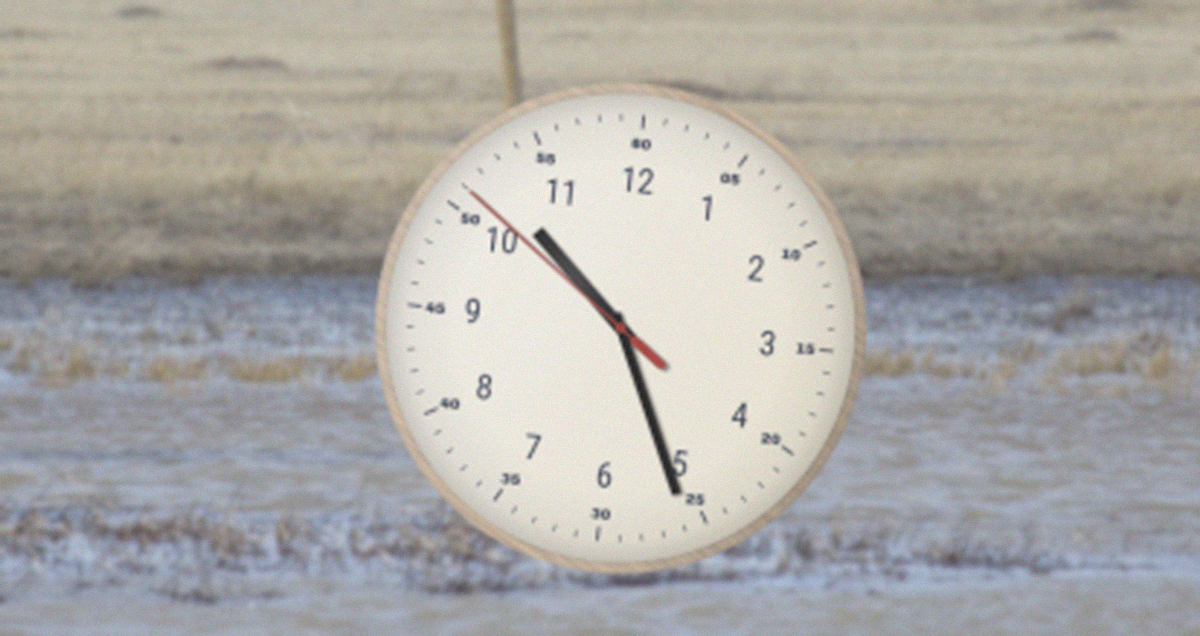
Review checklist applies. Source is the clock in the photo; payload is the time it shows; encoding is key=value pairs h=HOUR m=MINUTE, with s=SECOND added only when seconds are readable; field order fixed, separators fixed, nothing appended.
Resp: h=10 m=25 s=51
